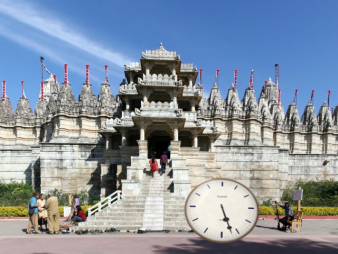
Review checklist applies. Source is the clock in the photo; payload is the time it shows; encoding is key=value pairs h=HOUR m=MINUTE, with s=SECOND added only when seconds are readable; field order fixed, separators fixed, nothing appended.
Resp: h=5 m=27
